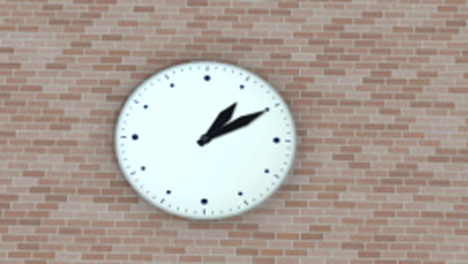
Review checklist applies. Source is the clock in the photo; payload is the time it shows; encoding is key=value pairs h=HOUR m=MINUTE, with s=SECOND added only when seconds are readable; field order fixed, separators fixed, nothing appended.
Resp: h=1 m=10
